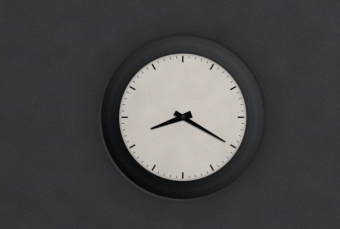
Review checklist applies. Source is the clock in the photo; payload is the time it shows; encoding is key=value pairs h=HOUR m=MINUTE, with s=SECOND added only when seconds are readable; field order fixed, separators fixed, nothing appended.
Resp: h=8 m=20
